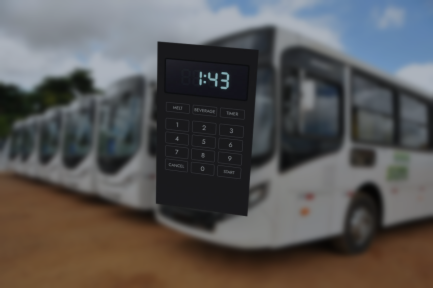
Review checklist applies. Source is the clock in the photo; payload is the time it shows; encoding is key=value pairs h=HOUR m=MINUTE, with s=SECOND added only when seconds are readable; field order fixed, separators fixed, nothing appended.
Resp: h=1 m=43
